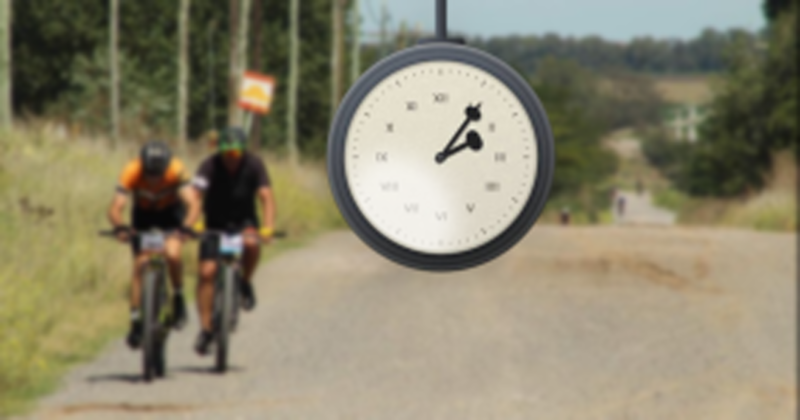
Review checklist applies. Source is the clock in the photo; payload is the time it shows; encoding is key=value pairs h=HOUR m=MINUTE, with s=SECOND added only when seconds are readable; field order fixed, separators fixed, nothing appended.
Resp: h=2 m=6
